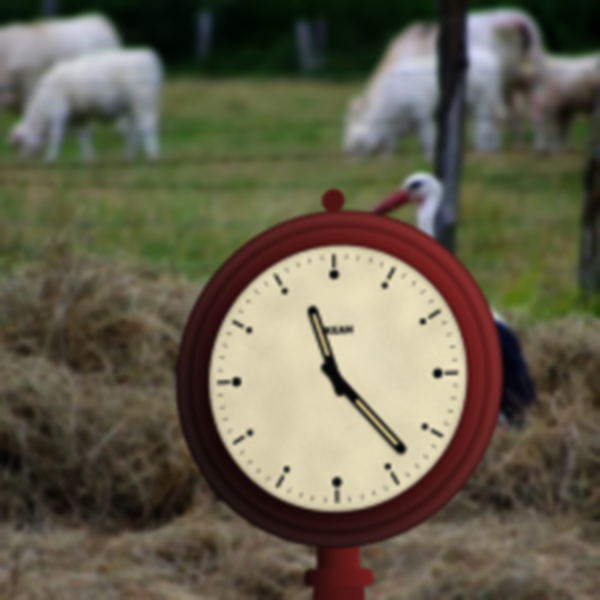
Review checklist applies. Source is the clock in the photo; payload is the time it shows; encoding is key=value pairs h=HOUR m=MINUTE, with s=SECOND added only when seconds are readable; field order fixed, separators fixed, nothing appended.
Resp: h=11 m=23
